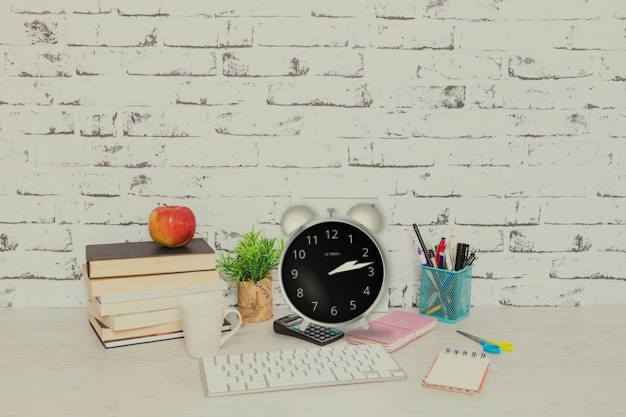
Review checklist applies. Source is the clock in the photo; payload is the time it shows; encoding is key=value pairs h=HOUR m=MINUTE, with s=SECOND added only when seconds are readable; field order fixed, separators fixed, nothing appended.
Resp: h=2 m=13
